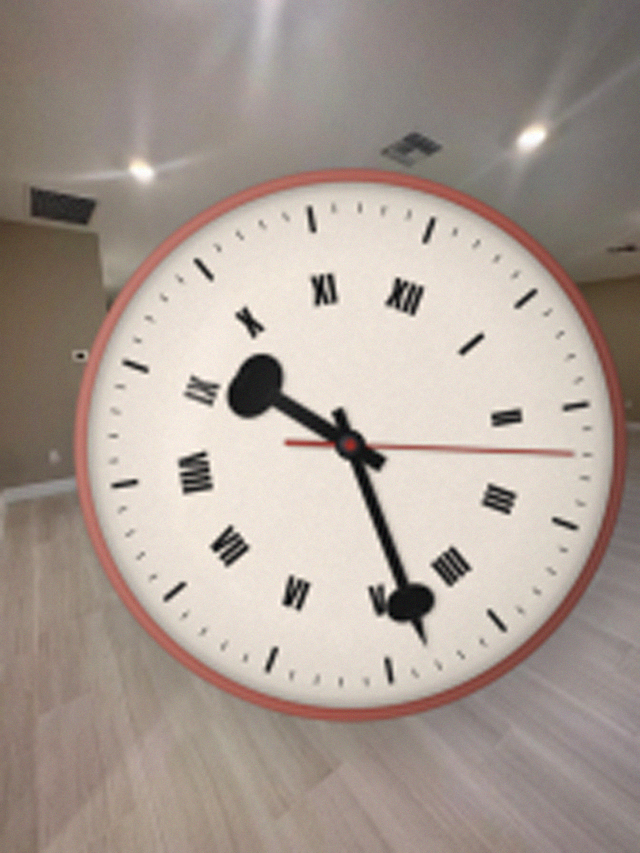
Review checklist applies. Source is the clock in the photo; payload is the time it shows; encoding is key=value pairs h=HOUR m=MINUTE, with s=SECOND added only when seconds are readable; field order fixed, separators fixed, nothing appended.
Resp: h=9 m=23 s=12
